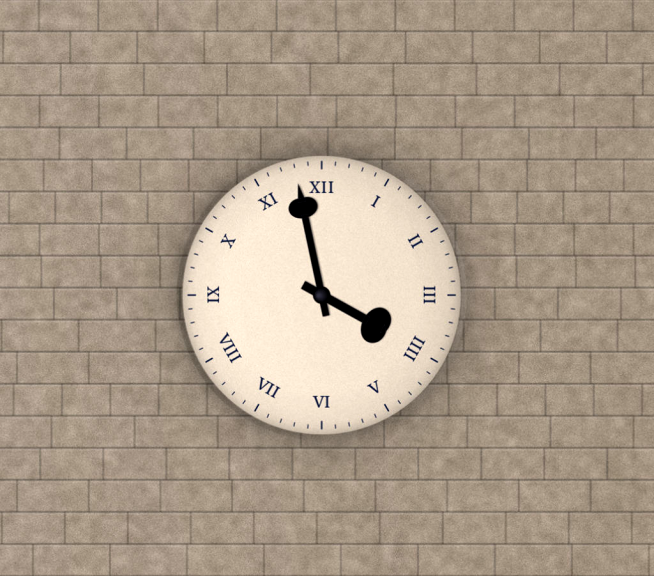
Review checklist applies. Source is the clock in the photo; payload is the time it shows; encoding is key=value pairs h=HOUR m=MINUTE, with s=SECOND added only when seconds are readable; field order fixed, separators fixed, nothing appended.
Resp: h=3 m=58
